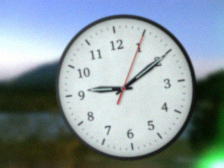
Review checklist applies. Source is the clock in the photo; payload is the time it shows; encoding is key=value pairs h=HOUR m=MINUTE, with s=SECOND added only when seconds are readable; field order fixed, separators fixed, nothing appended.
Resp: h=9 m=10 s=5
